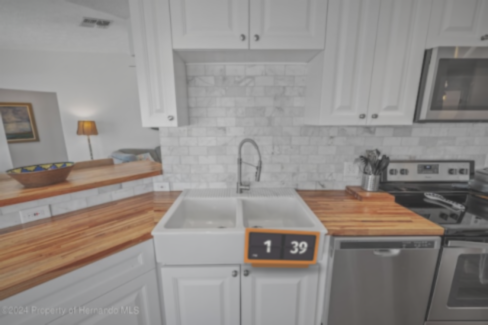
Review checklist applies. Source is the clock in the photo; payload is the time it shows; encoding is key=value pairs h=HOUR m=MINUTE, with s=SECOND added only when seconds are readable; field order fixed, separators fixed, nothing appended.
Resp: h=1 m=39
